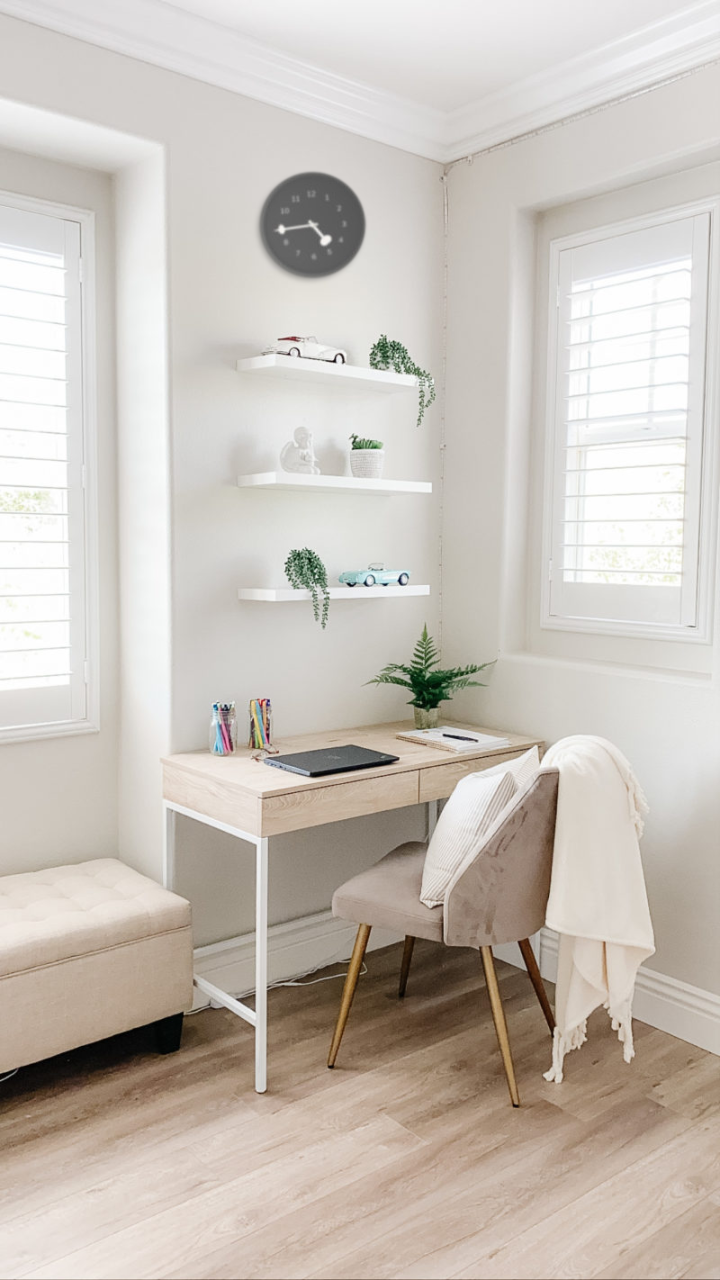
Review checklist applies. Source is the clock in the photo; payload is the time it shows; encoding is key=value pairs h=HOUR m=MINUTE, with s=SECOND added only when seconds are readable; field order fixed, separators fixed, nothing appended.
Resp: h=4 m=44
